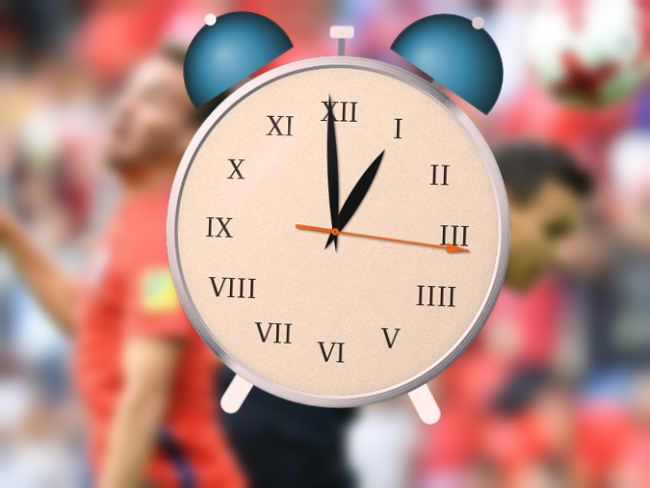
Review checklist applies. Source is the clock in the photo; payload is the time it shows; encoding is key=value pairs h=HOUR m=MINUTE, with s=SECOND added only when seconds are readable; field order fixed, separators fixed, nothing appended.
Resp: h=12 m=59 s=16
